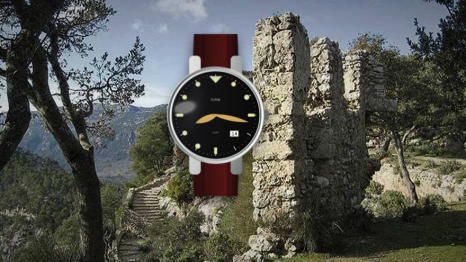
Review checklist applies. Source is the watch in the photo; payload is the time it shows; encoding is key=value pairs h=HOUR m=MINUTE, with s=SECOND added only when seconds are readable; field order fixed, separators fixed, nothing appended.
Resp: h=8 m=17
